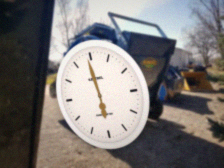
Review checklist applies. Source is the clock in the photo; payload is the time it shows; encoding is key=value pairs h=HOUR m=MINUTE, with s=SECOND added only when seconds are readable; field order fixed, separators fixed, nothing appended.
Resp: h=5 m=59
